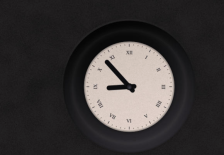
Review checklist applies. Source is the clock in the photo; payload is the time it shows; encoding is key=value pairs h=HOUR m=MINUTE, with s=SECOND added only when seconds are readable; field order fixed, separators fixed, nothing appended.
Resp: h=8 m=53
